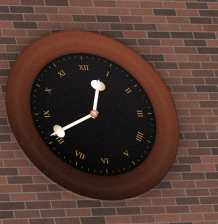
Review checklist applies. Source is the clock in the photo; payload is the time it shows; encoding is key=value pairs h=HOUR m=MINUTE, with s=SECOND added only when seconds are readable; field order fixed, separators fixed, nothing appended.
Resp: h=12 m=41
